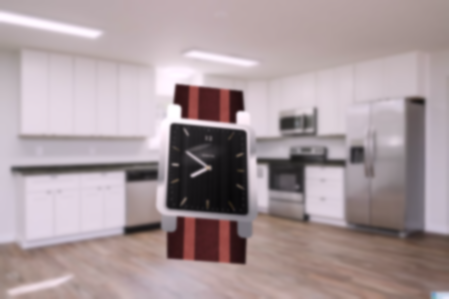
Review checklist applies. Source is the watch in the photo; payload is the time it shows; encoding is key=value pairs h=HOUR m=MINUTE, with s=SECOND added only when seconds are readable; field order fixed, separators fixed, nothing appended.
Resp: h=7 m=51
